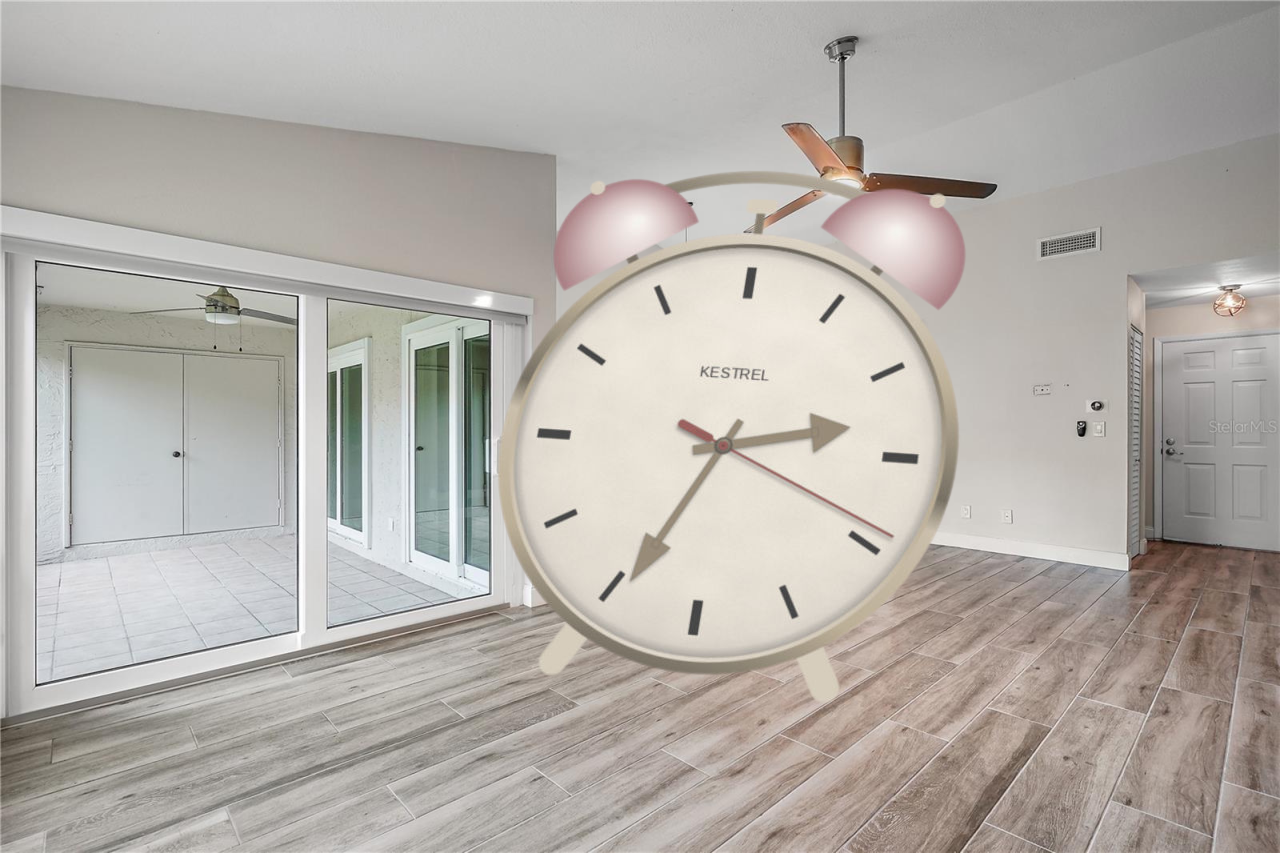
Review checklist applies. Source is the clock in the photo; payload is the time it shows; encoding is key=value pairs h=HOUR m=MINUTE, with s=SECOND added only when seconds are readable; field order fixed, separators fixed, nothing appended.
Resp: h=2 m=34 s=19
